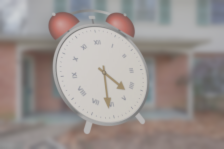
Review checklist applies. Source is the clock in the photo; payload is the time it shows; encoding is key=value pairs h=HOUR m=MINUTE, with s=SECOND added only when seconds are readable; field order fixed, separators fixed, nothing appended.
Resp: h=4 m=31
